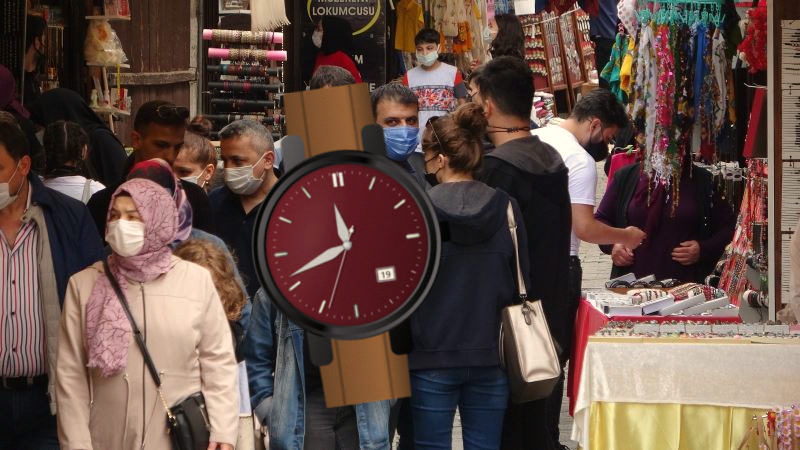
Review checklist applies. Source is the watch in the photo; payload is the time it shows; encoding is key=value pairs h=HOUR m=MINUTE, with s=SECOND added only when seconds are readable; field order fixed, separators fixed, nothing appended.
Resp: h=11 m=41 s=34
